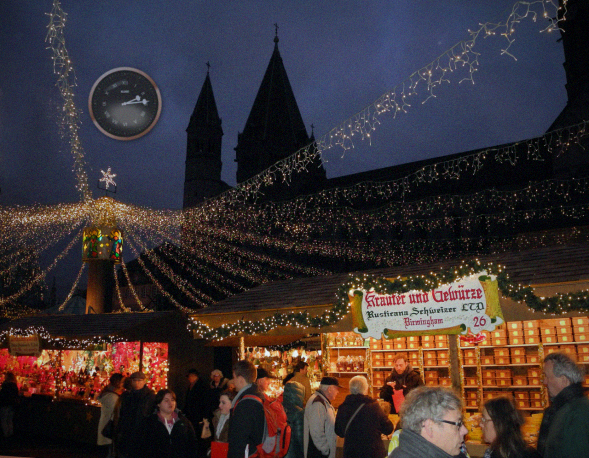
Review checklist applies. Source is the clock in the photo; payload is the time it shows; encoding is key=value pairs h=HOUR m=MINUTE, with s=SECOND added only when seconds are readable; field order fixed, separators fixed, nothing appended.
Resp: h=2 m=14
